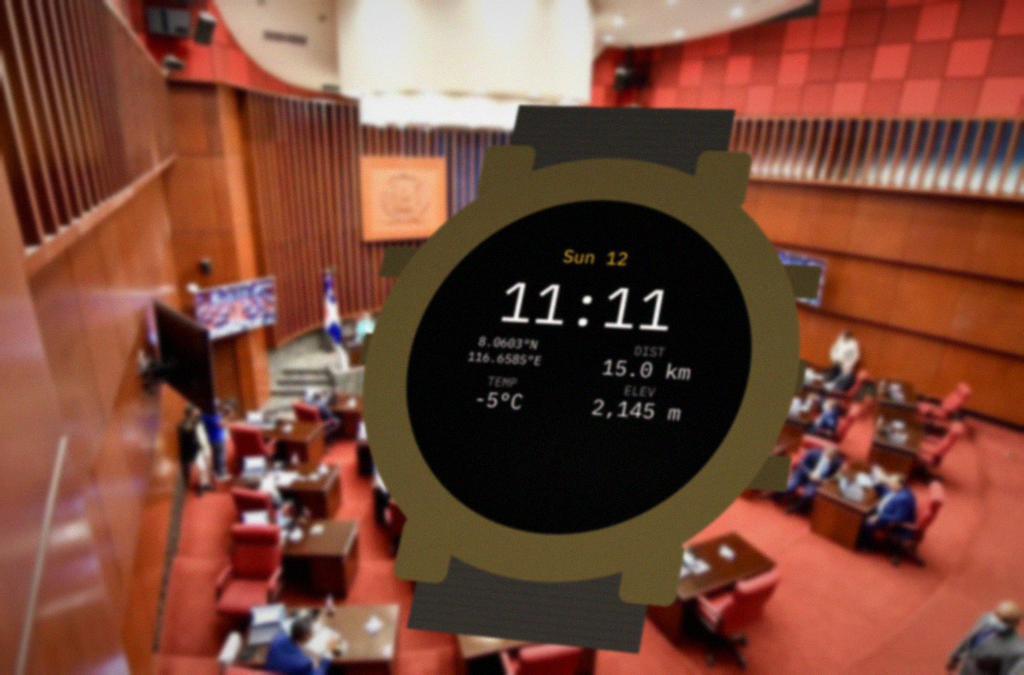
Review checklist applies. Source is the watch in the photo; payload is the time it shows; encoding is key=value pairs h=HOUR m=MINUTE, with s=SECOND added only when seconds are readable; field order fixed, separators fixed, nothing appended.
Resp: h=11 m=11
